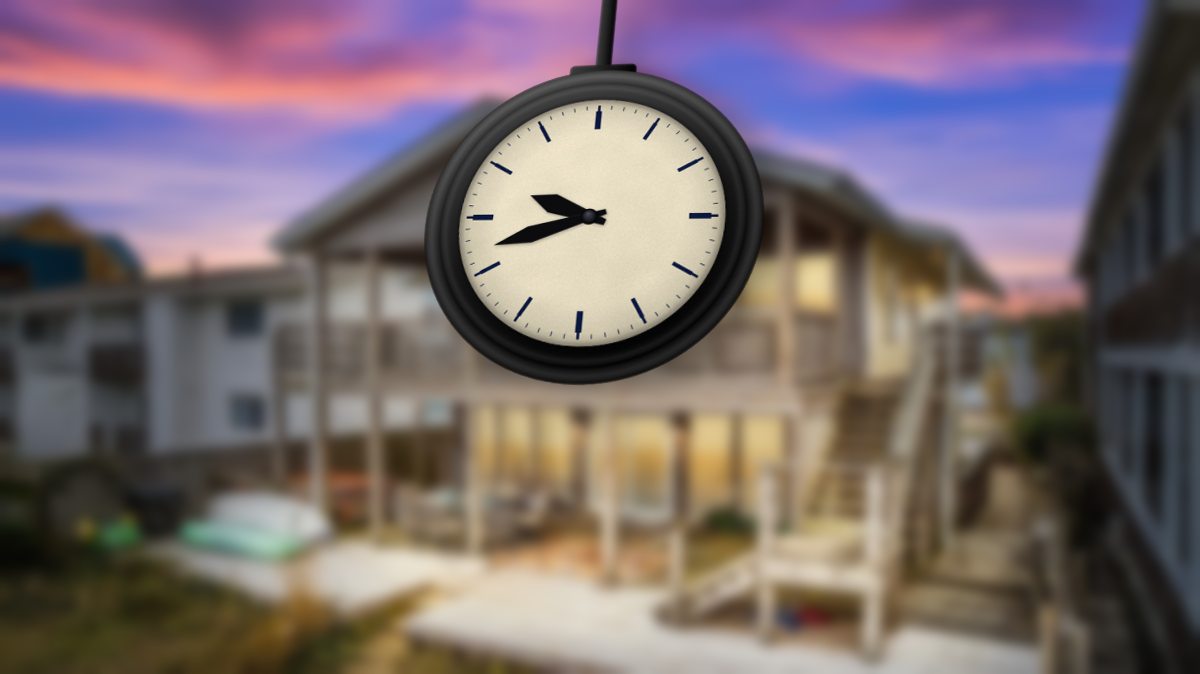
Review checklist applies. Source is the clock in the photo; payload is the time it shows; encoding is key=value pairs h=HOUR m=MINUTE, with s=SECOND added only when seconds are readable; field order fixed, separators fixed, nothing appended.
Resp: h=9 m=42
